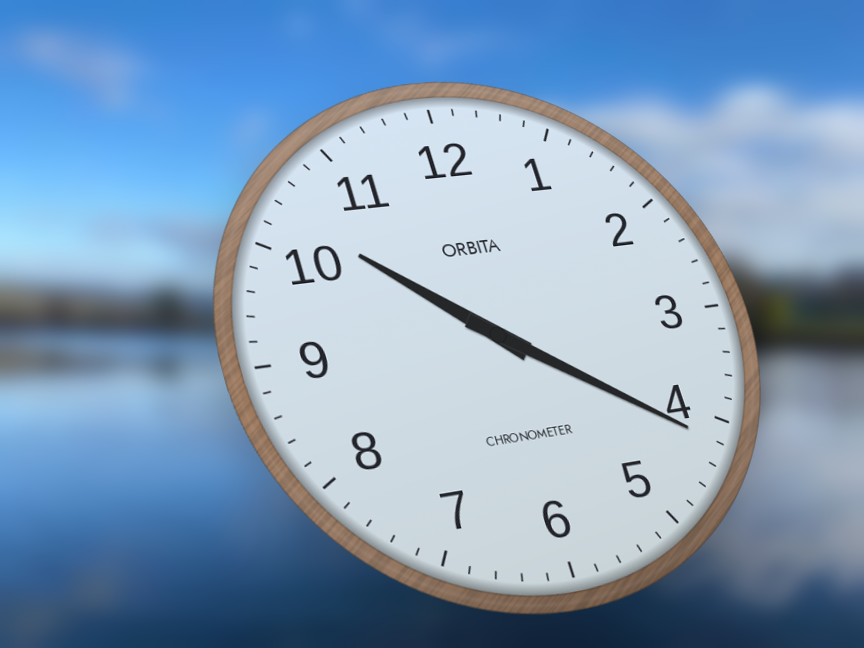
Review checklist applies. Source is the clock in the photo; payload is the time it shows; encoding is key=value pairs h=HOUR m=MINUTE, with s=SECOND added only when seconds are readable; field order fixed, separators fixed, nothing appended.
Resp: h=10 m=21
